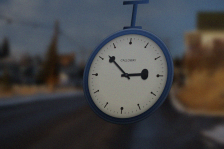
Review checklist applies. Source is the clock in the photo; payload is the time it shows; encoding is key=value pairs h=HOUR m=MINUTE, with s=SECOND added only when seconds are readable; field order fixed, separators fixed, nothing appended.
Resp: h=2 m=52
